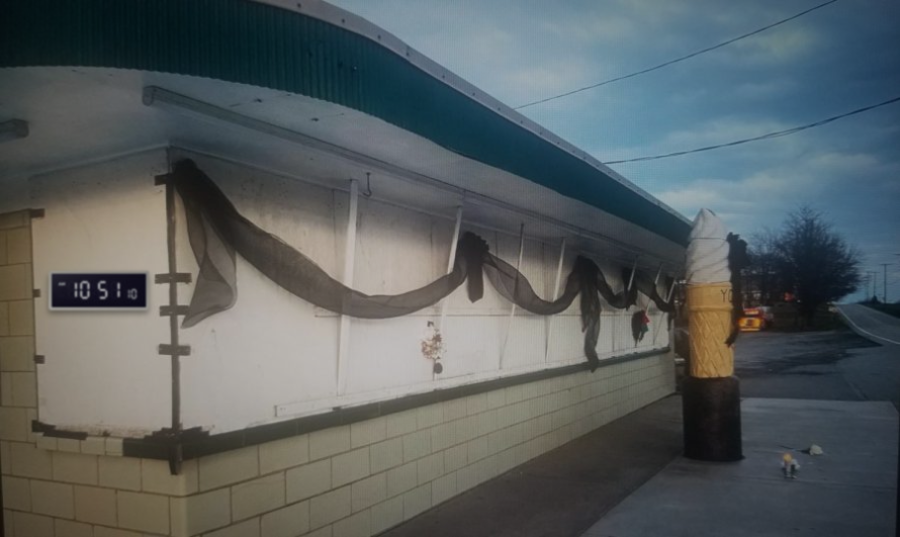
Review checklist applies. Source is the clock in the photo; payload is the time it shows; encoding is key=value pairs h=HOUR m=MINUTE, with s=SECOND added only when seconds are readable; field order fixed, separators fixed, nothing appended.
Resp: h=10 m=51
